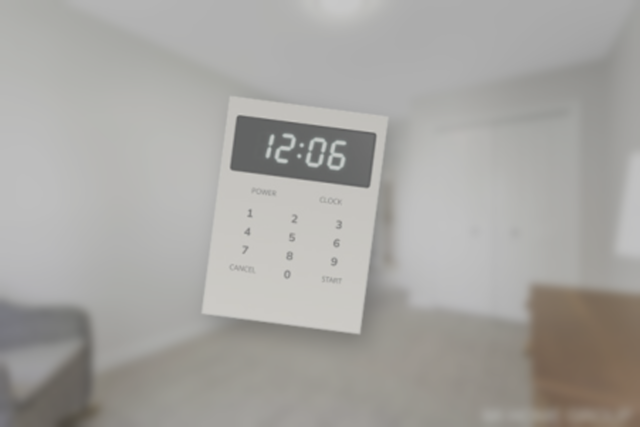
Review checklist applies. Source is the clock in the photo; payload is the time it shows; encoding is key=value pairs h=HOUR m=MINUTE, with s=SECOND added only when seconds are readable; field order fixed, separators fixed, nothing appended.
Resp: h=12 m=6
